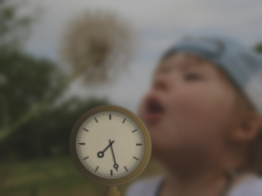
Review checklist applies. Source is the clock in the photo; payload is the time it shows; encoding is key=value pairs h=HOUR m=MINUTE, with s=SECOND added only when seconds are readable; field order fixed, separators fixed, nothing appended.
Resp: h=7 m=28
